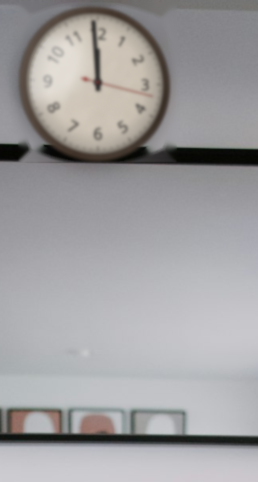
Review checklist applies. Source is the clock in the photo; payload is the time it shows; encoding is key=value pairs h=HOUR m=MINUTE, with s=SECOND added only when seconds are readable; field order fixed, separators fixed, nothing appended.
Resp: h=11 m=59 s=17
